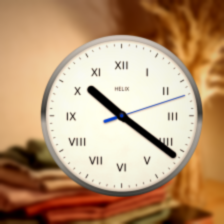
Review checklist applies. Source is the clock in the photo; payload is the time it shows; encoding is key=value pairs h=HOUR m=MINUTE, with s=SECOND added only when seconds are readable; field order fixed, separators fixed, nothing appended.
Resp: h=10 m=21 s=12
